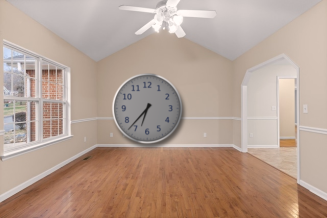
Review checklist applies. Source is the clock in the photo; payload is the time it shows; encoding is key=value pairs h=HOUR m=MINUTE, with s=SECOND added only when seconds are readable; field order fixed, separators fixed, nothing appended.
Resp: h=6 m=37
